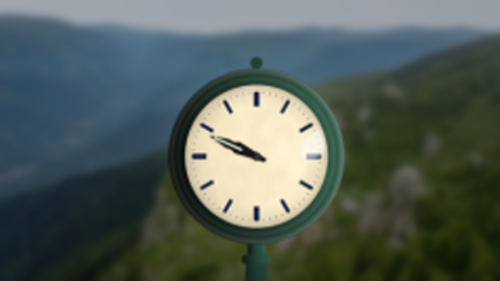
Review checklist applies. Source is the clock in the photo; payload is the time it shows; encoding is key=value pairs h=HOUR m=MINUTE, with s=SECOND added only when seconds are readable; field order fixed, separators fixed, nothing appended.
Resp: h=9 m=49
